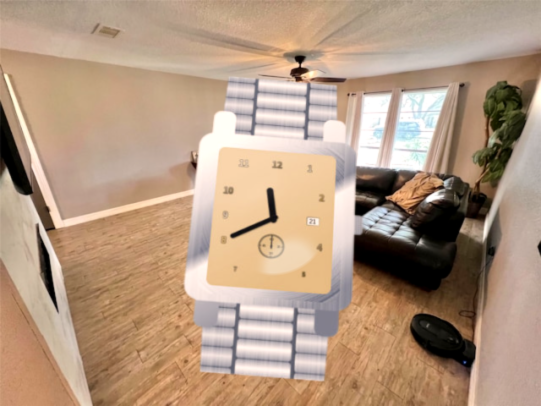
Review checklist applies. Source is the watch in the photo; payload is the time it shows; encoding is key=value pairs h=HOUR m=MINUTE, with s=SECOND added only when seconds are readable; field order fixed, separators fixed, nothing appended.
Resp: h=11 m=40
